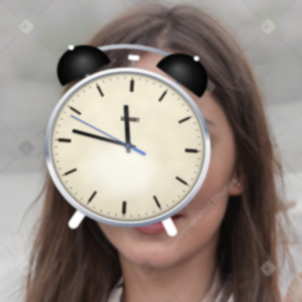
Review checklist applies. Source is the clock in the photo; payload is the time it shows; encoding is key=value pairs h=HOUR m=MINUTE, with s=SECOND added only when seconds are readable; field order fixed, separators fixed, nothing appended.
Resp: h=11 m=46 s=49
